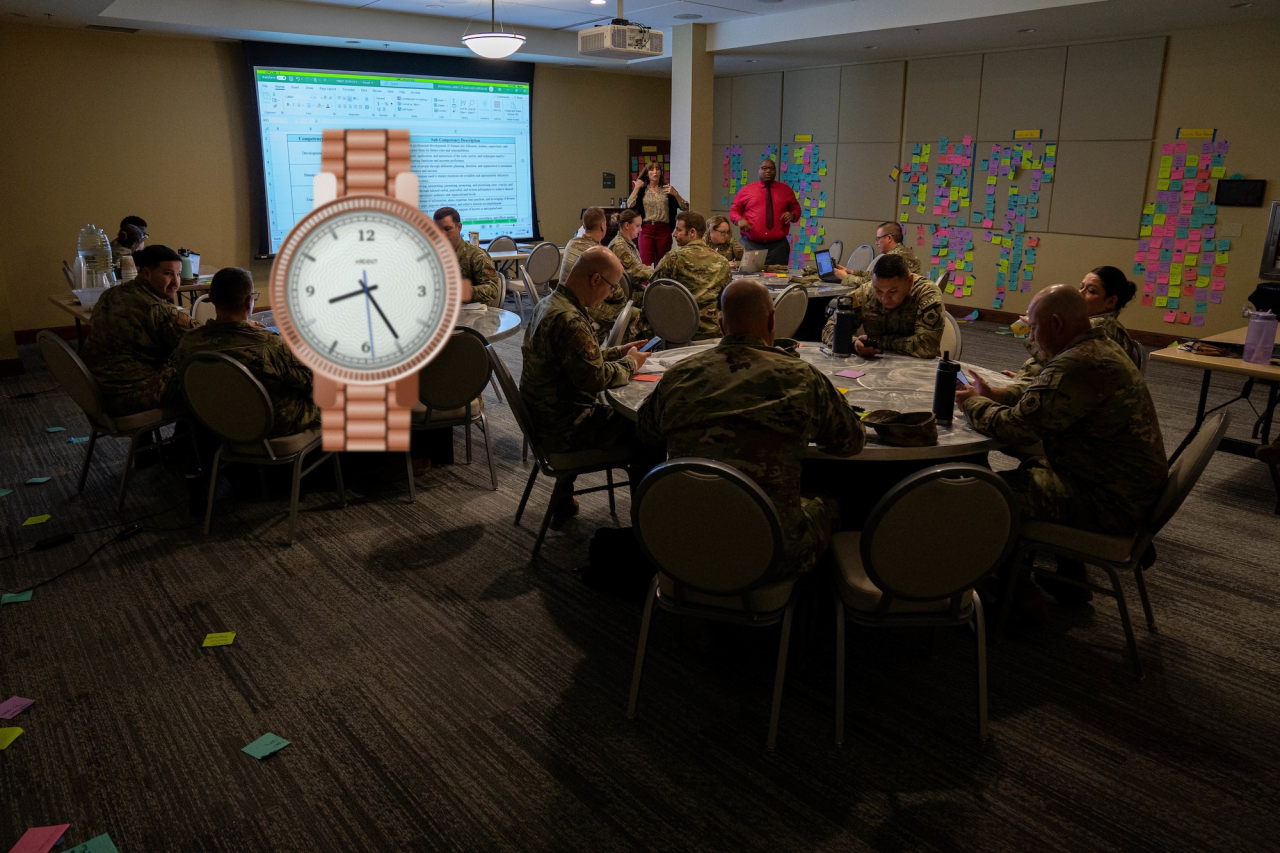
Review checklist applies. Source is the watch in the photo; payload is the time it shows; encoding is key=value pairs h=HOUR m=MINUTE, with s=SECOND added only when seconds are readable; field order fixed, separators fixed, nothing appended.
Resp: h=8 m=24 s=29
